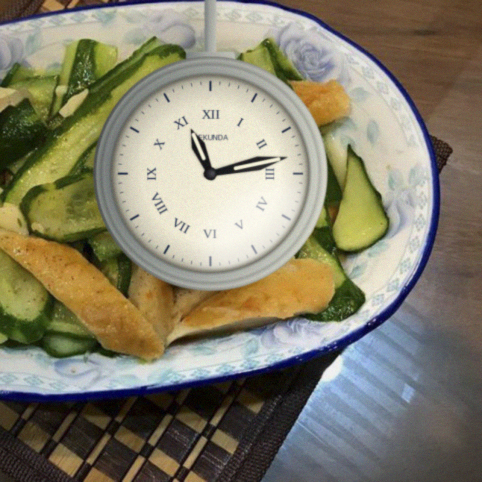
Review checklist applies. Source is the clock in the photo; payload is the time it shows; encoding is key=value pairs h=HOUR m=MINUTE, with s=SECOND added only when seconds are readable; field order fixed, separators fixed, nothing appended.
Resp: h=11 m=13
